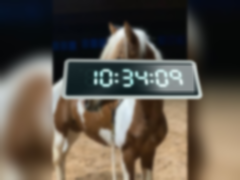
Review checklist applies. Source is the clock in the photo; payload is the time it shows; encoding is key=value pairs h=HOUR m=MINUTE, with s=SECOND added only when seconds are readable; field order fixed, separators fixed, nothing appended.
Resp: h=10 m=34 s=9
